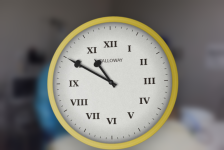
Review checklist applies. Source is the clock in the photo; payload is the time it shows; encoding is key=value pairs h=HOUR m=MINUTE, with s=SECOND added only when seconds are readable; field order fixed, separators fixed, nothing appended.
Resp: h=10 m=50
